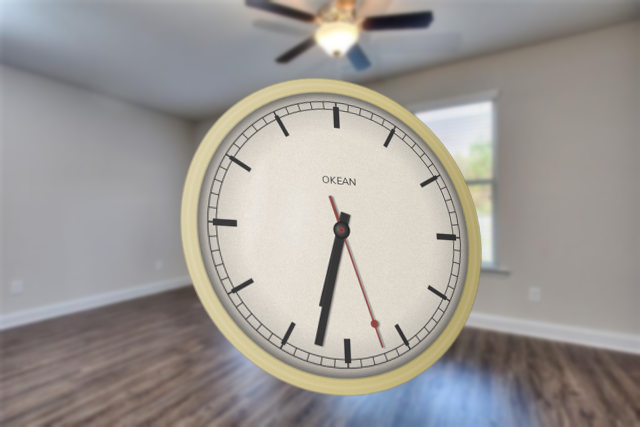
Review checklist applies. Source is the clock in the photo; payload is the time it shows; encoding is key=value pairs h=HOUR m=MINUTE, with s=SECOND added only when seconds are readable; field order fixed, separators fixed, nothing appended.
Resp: h=6 m=32 s=27
